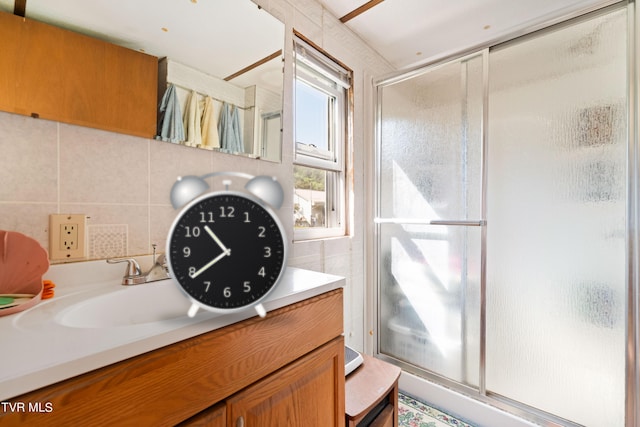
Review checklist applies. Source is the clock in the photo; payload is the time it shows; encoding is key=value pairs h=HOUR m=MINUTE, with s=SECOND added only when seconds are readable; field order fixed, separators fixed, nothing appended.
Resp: h=10 m=39
